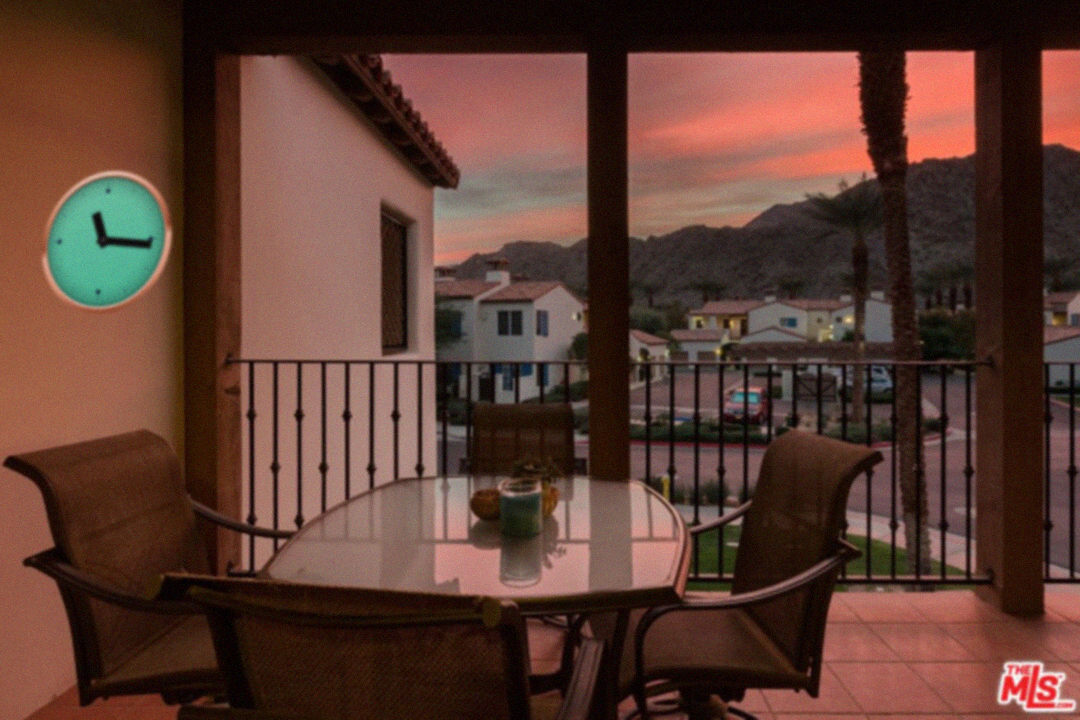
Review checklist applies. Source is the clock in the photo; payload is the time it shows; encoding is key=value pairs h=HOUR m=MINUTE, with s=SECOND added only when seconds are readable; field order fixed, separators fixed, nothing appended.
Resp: h=11 m=16
